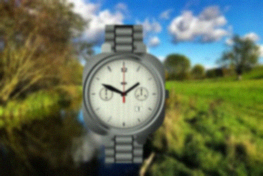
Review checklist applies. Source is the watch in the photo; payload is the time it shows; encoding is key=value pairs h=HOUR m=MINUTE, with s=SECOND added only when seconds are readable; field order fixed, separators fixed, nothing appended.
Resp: h=1 m=49
